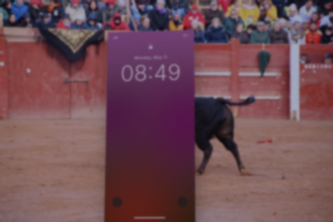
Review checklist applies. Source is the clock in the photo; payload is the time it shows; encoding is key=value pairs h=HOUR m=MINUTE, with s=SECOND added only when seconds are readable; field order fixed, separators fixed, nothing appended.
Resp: h=8 m=49
